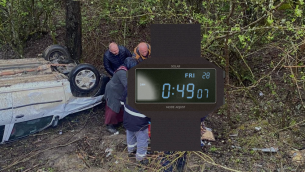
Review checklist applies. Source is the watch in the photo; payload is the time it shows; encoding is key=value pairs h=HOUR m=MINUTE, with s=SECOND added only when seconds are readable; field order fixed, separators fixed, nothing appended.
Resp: h=0 m=49 s=7
